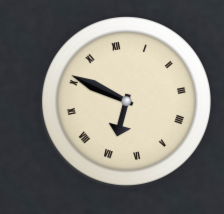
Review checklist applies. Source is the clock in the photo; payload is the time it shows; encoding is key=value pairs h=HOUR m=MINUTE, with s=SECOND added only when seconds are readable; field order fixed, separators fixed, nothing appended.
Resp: h=6 m=51
